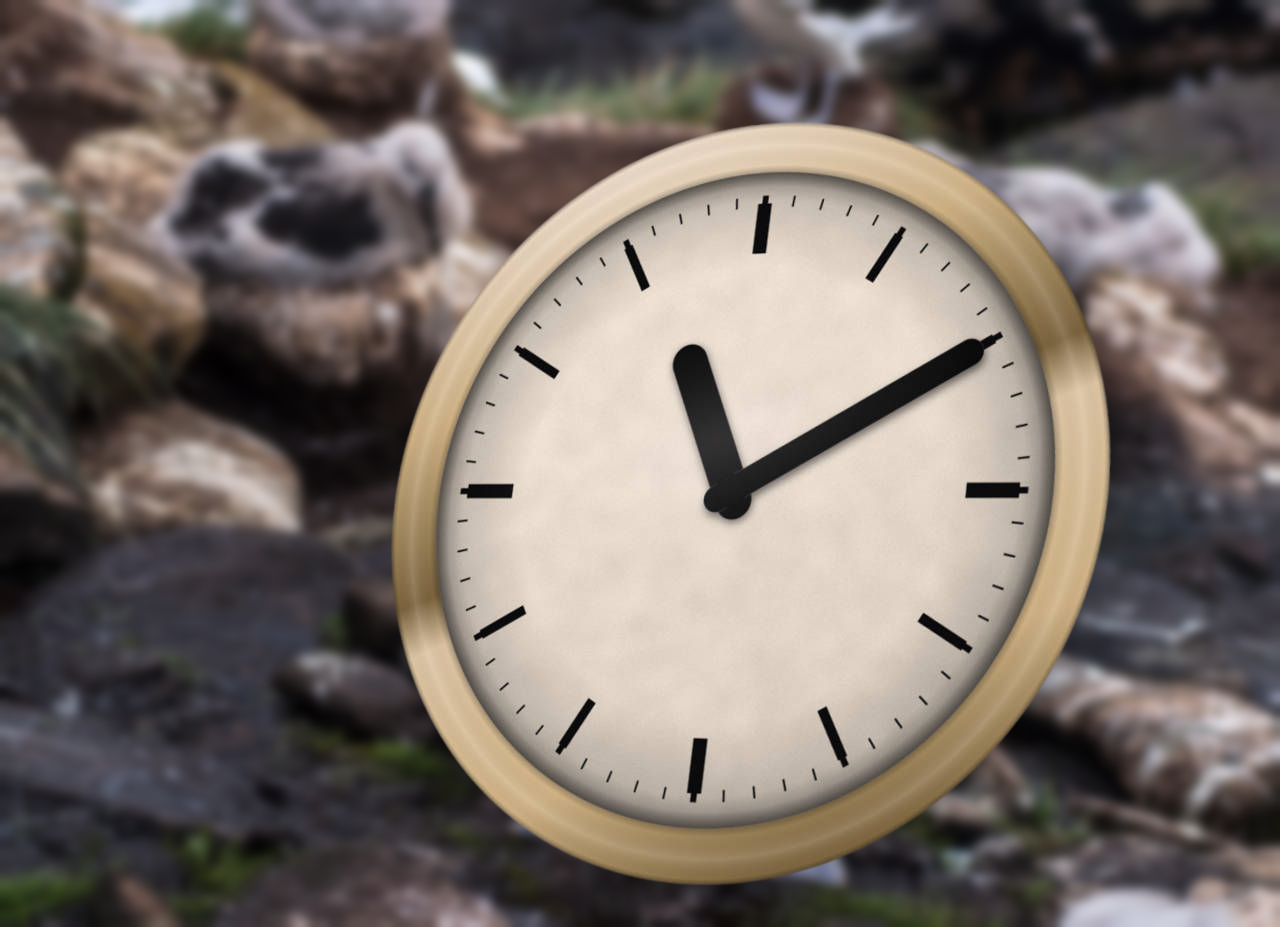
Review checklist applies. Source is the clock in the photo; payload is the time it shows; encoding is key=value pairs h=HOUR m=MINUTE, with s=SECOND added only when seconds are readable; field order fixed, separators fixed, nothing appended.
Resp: h=11 m=10
